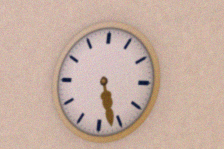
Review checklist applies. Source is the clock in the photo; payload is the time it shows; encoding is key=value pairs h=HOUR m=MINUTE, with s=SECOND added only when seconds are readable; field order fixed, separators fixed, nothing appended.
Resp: h=5 m=27
